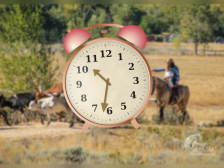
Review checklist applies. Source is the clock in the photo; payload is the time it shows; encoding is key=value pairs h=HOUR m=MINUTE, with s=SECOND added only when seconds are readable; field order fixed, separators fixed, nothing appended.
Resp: h=10 m=32
